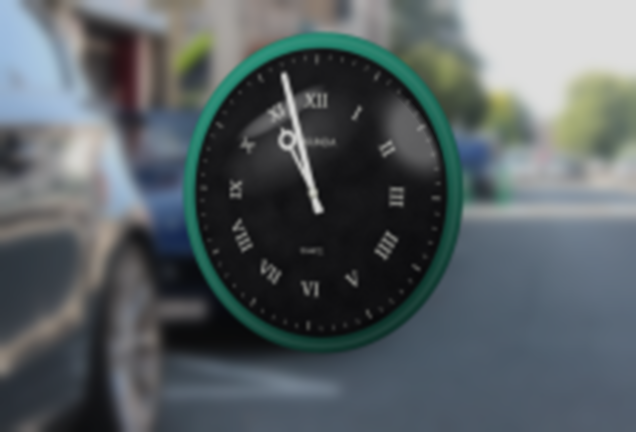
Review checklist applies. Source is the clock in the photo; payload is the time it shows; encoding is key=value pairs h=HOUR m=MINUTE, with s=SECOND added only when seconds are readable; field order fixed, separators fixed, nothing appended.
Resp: h=10 m=57
